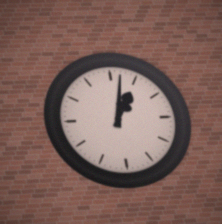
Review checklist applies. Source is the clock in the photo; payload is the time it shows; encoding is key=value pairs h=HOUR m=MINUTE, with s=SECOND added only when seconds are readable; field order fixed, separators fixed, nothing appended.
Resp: h=1 m=2
